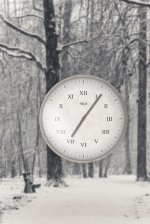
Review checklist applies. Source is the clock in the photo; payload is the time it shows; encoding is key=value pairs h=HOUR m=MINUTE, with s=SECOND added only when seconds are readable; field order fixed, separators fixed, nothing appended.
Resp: h=7 m=6
